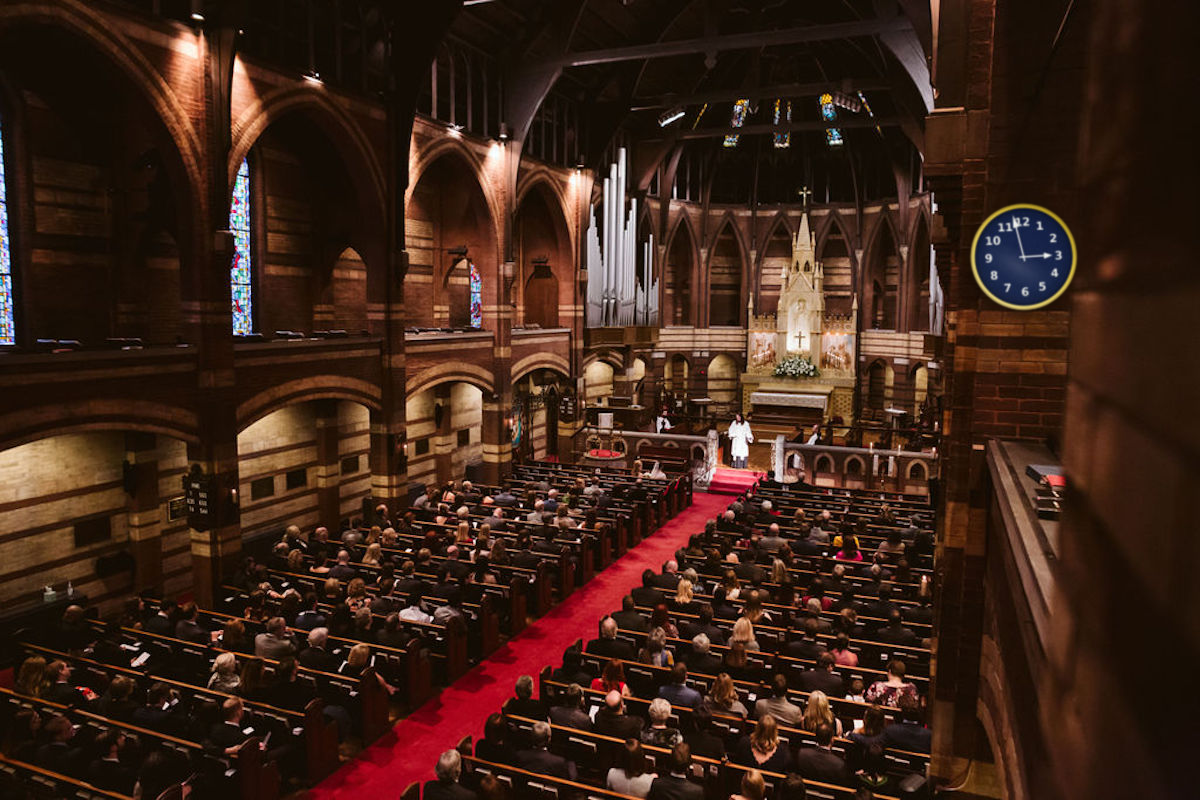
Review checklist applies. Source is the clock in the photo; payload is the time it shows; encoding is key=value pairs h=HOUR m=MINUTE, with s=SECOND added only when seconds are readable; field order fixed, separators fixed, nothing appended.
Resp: h=2 m=58
